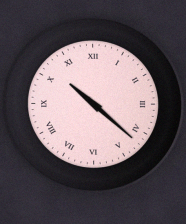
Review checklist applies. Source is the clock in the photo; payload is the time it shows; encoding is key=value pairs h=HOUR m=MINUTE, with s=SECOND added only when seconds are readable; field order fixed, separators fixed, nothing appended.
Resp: h=10 m=22
